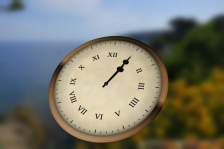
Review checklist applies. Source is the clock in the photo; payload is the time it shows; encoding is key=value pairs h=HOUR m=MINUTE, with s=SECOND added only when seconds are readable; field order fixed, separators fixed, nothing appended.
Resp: h=1 m=5
